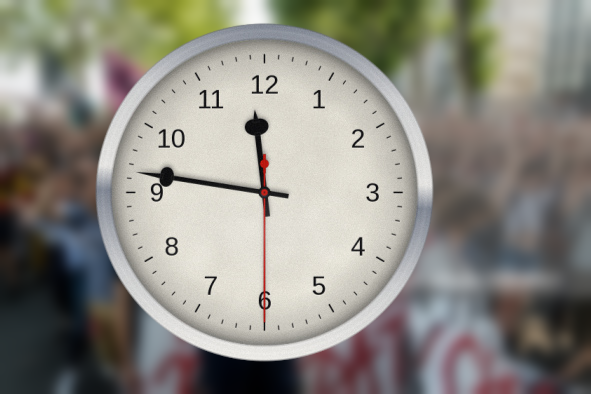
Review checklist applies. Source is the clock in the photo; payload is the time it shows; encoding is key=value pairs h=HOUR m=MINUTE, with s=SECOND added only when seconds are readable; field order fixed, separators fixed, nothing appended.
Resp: h=11 m=46 s=30
